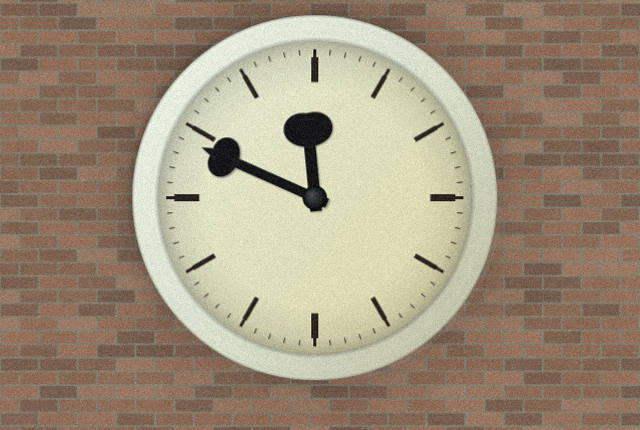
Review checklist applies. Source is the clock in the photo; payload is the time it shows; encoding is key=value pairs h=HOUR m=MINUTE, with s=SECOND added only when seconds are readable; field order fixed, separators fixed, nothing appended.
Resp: h=11 m=49
